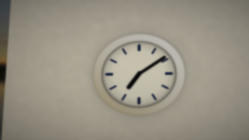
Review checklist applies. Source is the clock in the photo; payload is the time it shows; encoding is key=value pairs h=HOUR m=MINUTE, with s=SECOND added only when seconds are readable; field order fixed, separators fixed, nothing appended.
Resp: h=7 m=9
